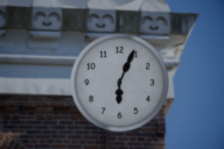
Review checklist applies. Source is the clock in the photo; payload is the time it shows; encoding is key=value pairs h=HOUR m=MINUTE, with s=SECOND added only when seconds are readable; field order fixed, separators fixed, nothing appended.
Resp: h=6 m=4
